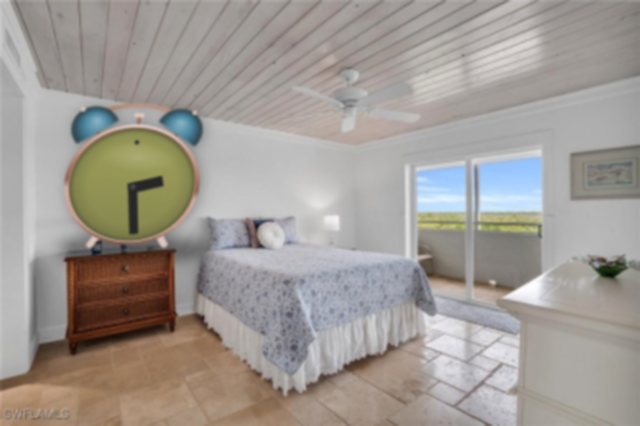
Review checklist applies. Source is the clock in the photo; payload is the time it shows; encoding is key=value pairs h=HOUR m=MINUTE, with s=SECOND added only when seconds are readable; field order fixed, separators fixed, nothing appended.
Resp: h=2 m=29
